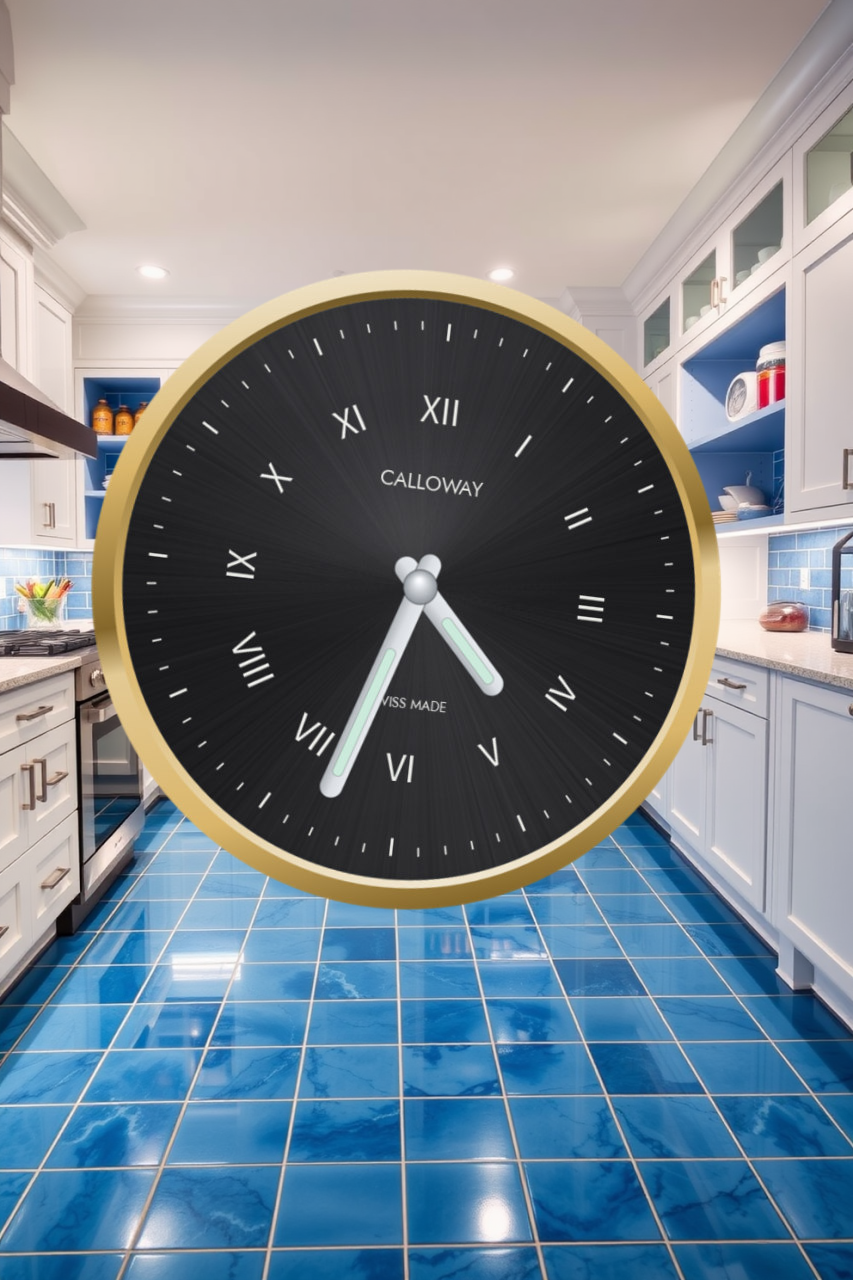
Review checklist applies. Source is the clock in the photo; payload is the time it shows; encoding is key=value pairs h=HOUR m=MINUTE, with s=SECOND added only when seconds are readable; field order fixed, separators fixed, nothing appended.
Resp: h=4 m=33
